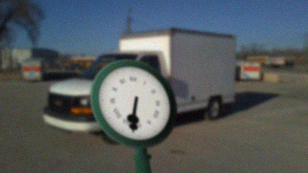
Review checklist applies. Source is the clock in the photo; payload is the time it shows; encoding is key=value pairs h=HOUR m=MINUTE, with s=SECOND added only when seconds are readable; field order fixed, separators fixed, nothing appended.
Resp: h=6 m=32
